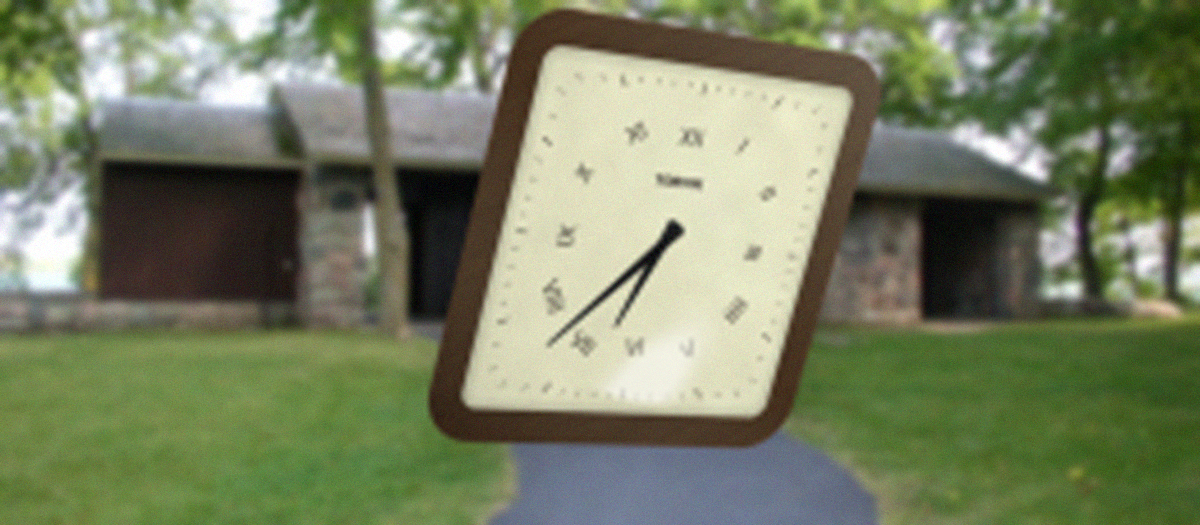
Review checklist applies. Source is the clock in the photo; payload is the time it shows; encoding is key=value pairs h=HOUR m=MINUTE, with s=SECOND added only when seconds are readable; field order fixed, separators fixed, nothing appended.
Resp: h=6 m=37
